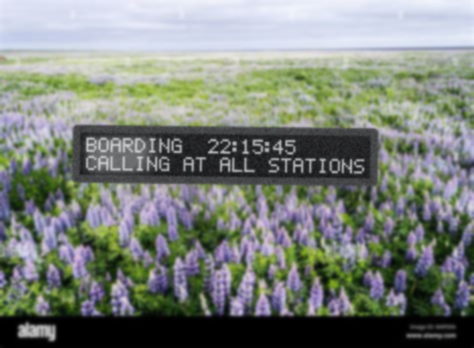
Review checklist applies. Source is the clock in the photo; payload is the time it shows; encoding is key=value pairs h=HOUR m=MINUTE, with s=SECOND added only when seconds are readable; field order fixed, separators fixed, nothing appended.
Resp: h=22 m=15 s=45
